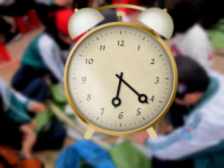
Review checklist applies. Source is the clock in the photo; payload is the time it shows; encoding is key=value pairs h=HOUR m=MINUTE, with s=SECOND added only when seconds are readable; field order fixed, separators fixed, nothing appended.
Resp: h=6 m=22
